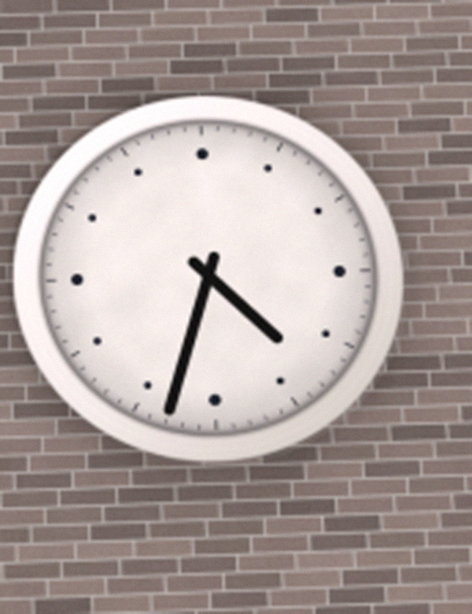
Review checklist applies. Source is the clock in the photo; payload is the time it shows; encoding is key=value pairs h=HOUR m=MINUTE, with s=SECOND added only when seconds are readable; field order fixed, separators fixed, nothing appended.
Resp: h=4 m=33
